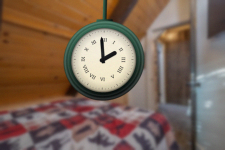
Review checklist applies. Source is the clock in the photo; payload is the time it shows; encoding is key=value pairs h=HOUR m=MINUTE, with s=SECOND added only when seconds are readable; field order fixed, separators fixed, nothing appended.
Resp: h=1 m=59
